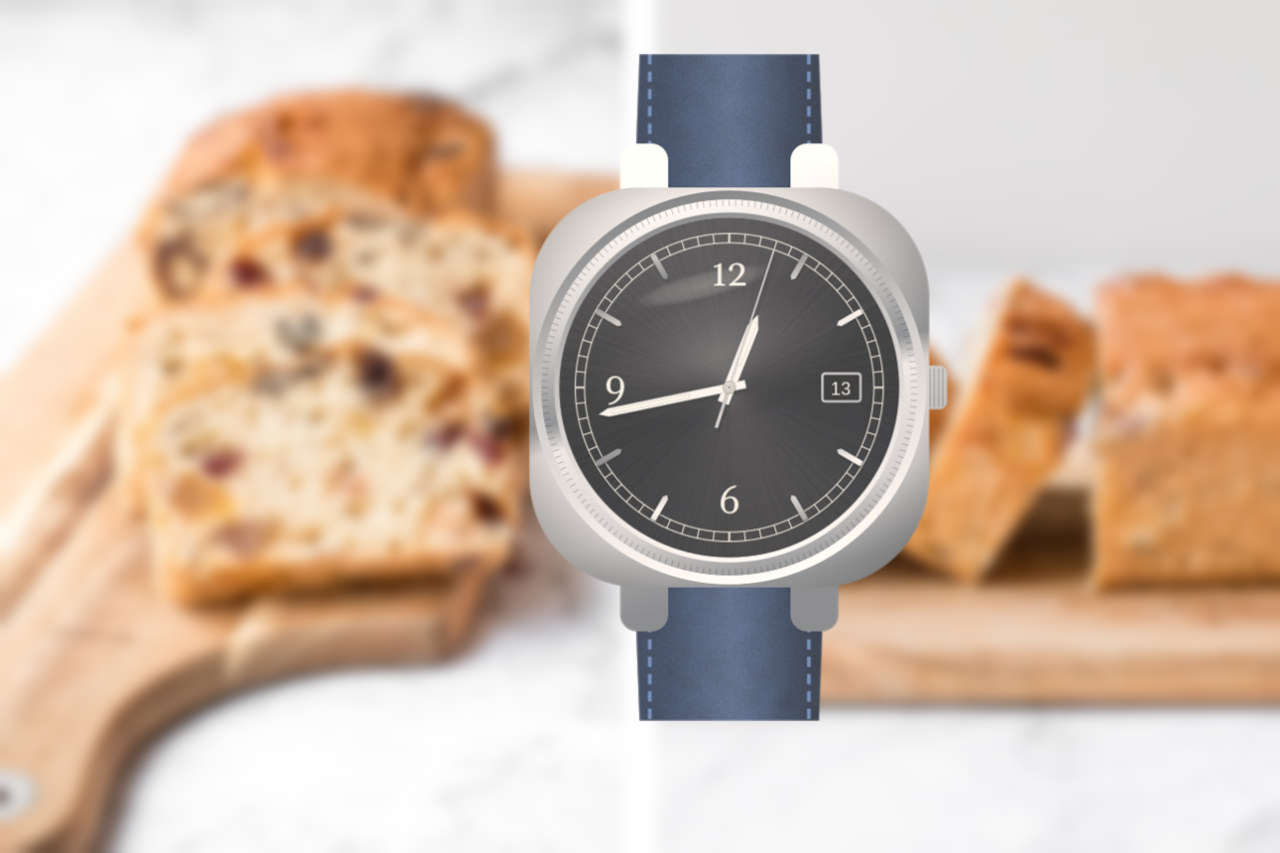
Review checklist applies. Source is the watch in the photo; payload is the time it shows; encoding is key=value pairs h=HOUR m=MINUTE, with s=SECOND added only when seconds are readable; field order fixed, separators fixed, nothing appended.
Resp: h=12 m=43 s=3
